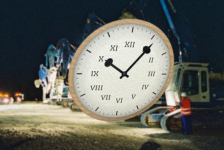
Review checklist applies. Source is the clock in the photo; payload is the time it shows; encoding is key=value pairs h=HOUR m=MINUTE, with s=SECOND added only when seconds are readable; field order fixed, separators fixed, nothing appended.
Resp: h=10 m=6
